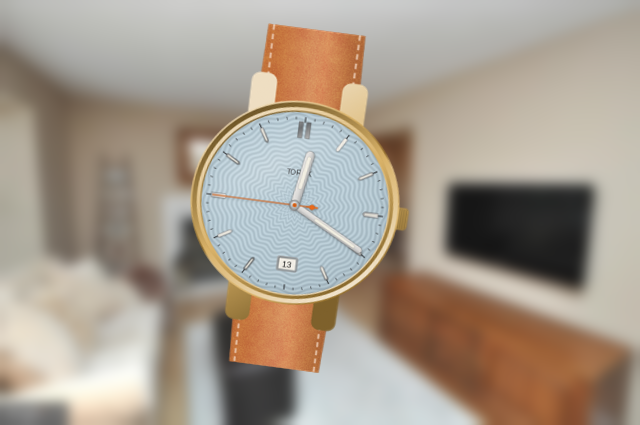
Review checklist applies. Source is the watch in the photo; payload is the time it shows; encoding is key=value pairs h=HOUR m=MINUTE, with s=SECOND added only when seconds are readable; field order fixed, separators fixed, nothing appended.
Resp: h=12 m=19 s=45
